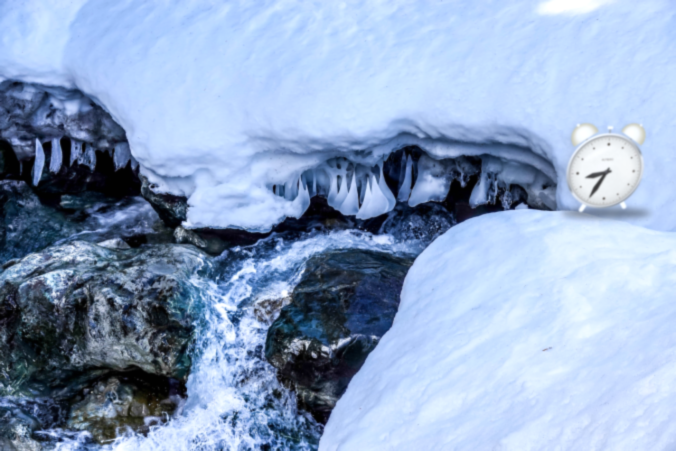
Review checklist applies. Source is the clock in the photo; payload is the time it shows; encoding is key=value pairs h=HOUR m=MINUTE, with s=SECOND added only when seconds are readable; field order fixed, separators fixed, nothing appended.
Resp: h=8 m=35
